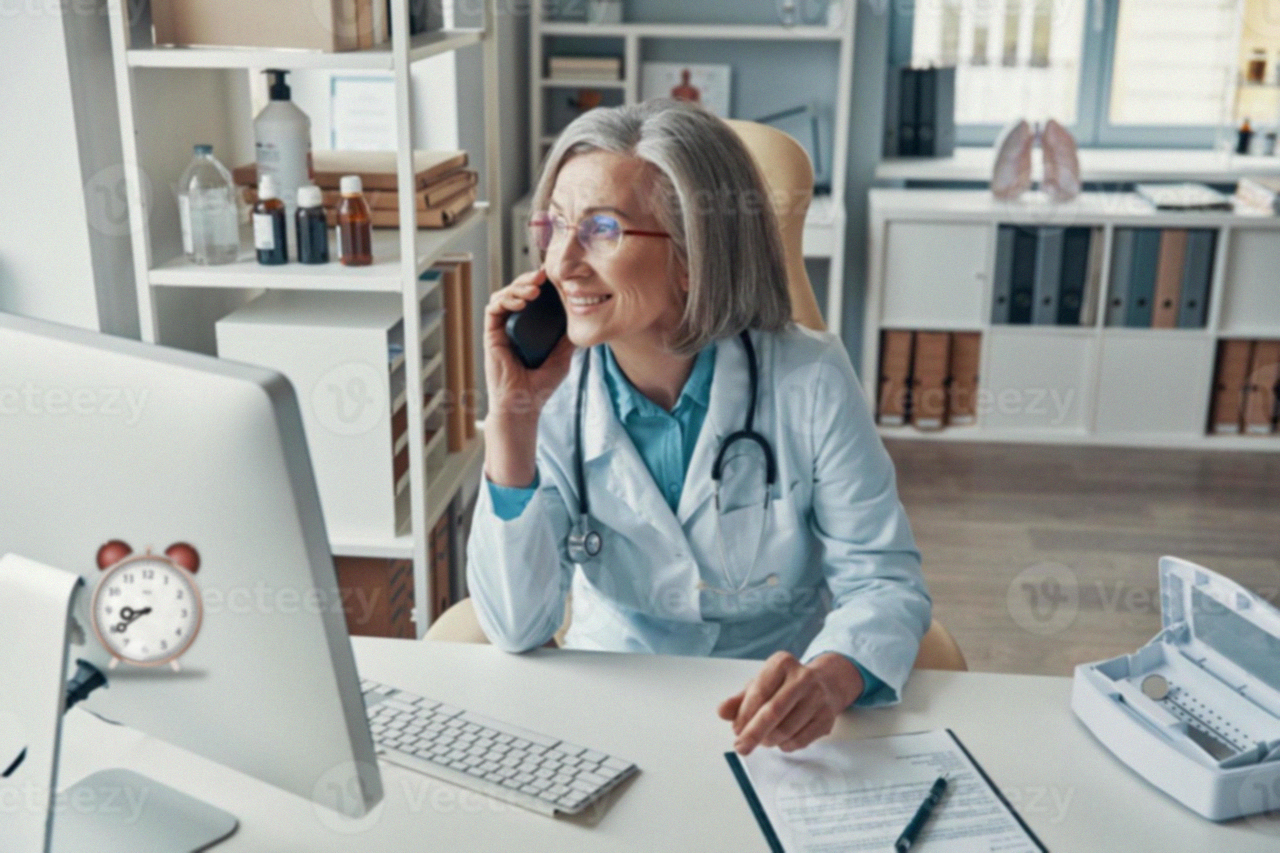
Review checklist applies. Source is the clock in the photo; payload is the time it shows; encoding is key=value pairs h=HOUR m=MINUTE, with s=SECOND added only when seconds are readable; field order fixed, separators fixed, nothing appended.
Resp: h=8 m=39
